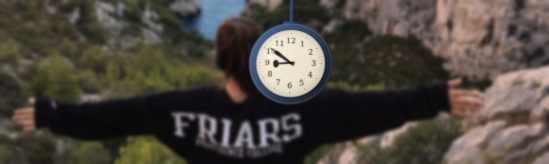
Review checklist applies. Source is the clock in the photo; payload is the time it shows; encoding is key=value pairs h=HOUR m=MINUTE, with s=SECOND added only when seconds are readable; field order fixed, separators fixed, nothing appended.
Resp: h=8 m=51
